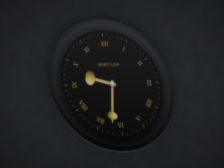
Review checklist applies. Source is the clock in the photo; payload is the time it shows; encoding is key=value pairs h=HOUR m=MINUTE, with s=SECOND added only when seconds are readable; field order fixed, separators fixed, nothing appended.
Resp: h=9 m=32
